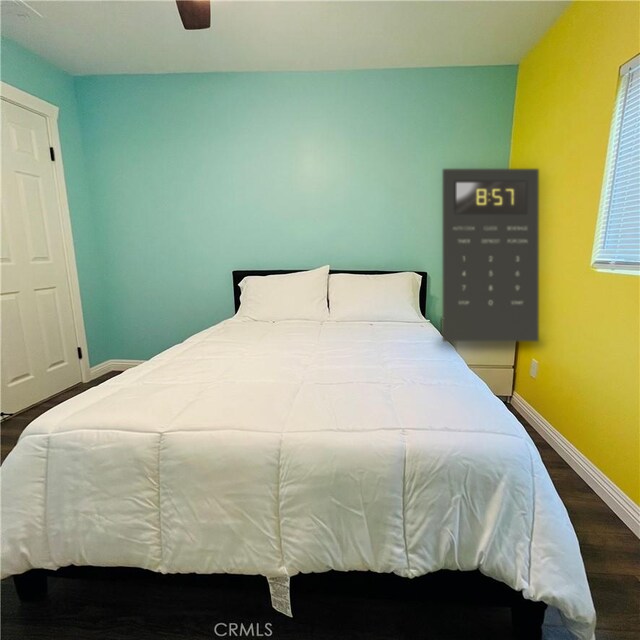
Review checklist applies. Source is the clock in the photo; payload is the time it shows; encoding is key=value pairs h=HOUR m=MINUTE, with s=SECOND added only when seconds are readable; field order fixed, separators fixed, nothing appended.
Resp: h=8 m=57
